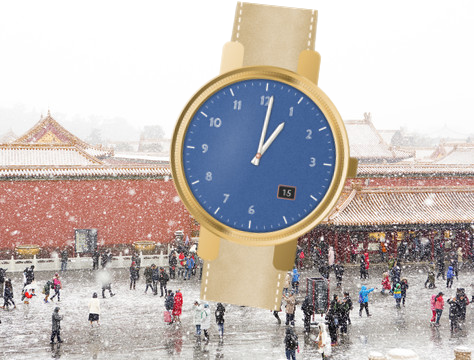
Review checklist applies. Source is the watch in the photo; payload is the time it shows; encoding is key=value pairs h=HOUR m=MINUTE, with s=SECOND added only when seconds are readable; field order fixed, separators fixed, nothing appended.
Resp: h=1 m=1
